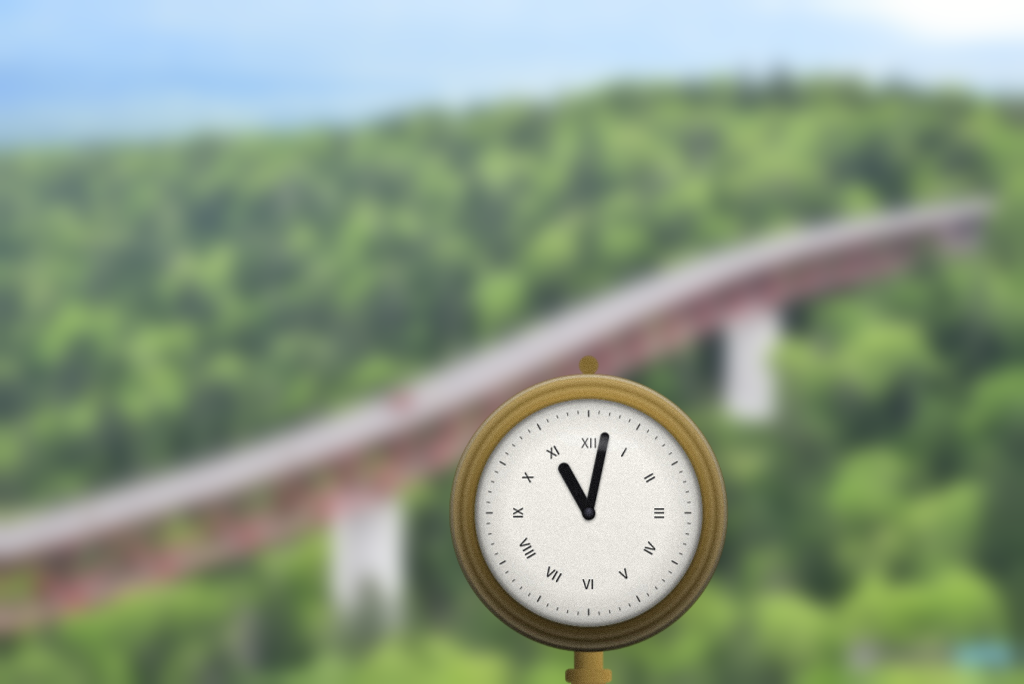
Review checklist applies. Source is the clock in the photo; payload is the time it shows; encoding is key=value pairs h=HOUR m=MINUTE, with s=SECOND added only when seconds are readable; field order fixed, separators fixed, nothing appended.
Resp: h=11 m=2
